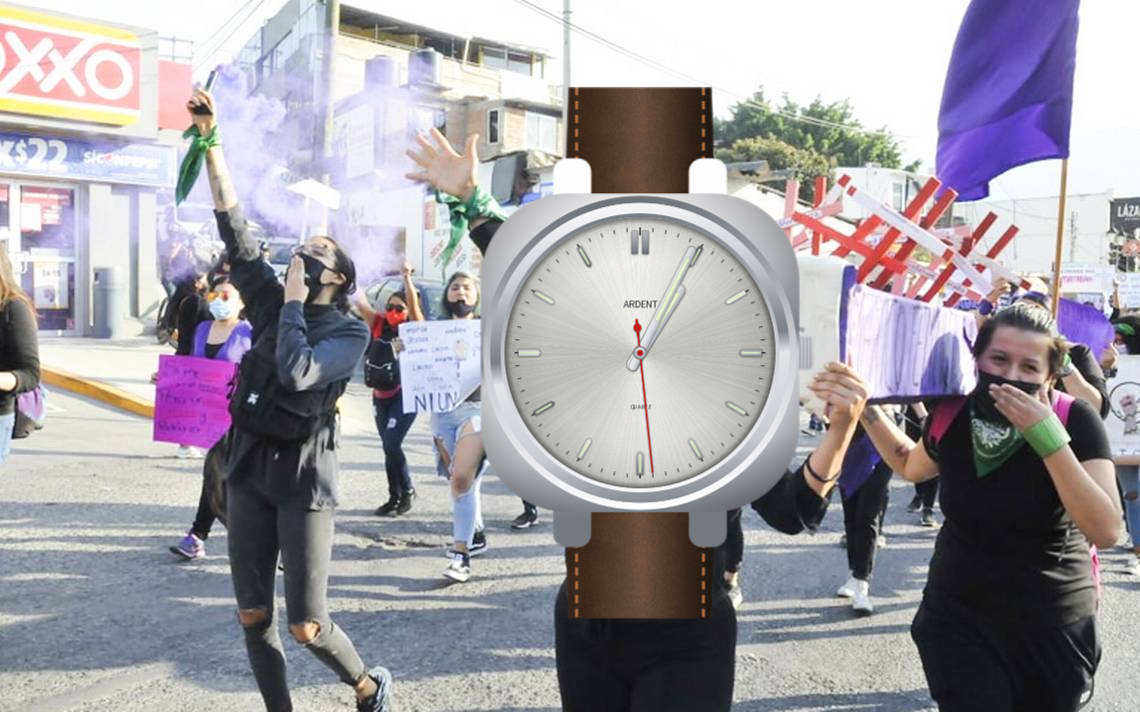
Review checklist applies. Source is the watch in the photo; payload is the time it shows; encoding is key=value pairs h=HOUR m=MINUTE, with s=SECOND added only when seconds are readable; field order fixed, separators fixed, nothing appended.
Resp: h=1 m=4 s=29
